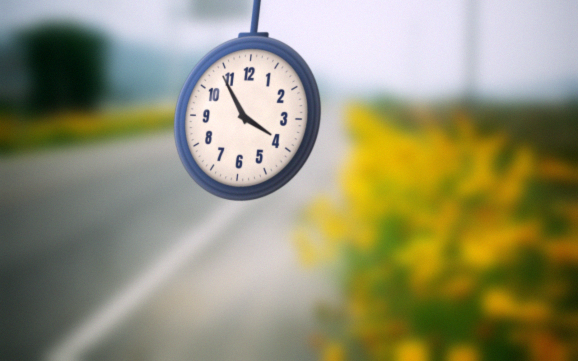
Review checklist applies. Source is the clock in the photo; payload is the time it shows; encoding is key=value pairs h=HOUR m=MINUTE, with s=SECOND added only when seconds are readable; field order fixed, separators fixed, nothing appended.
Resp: h=3 m=54
